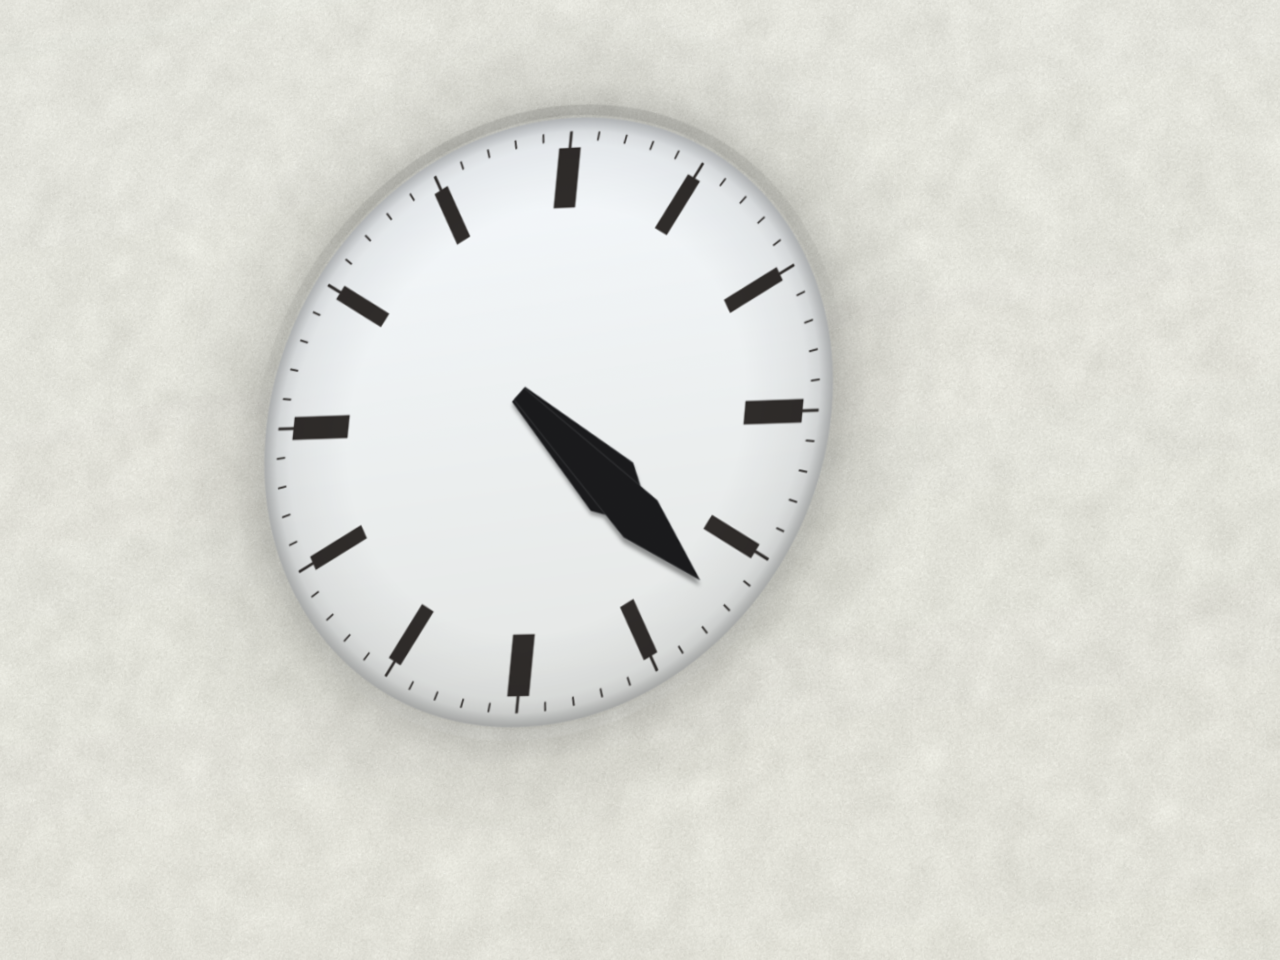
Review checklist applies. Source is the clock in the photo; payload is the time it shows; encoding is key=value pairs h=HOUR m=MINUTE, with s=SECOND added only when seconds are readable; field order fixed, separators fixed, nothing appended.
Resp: h=4 m=22
